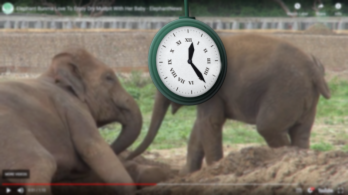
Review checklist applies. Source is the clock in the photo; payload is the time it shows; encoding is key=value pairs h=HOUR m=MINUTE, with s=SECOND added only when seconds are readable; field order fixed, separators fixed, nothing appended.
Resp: h=12 m=24
